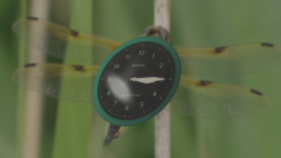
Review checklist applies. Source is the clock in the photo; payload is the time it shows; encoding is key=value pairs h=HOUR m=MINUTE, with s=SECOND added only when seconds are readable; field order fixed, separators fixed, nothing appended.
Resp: h=3 m=15
